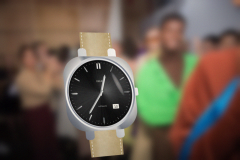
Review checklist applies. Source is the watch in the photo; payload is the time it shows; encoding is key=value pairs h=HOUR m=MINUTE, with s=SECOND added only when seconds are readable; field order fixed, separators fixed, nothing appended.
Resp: h=12 m=36
